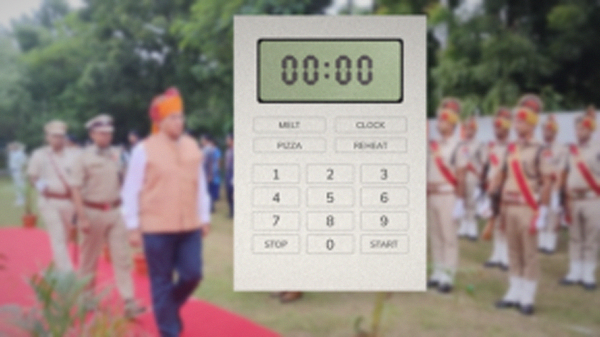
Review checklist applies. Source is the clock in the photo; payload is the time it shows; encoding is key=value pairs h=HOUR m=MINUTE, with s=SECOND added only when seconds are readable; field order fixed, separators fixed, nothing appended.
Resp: h=0 m=0
